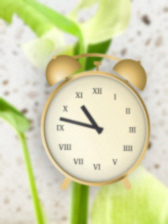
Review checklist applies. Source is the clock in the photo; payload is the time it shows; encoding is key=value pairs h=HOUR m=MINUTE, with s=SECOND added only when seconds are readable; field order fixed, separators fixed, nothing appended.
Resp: h=10 m=47
